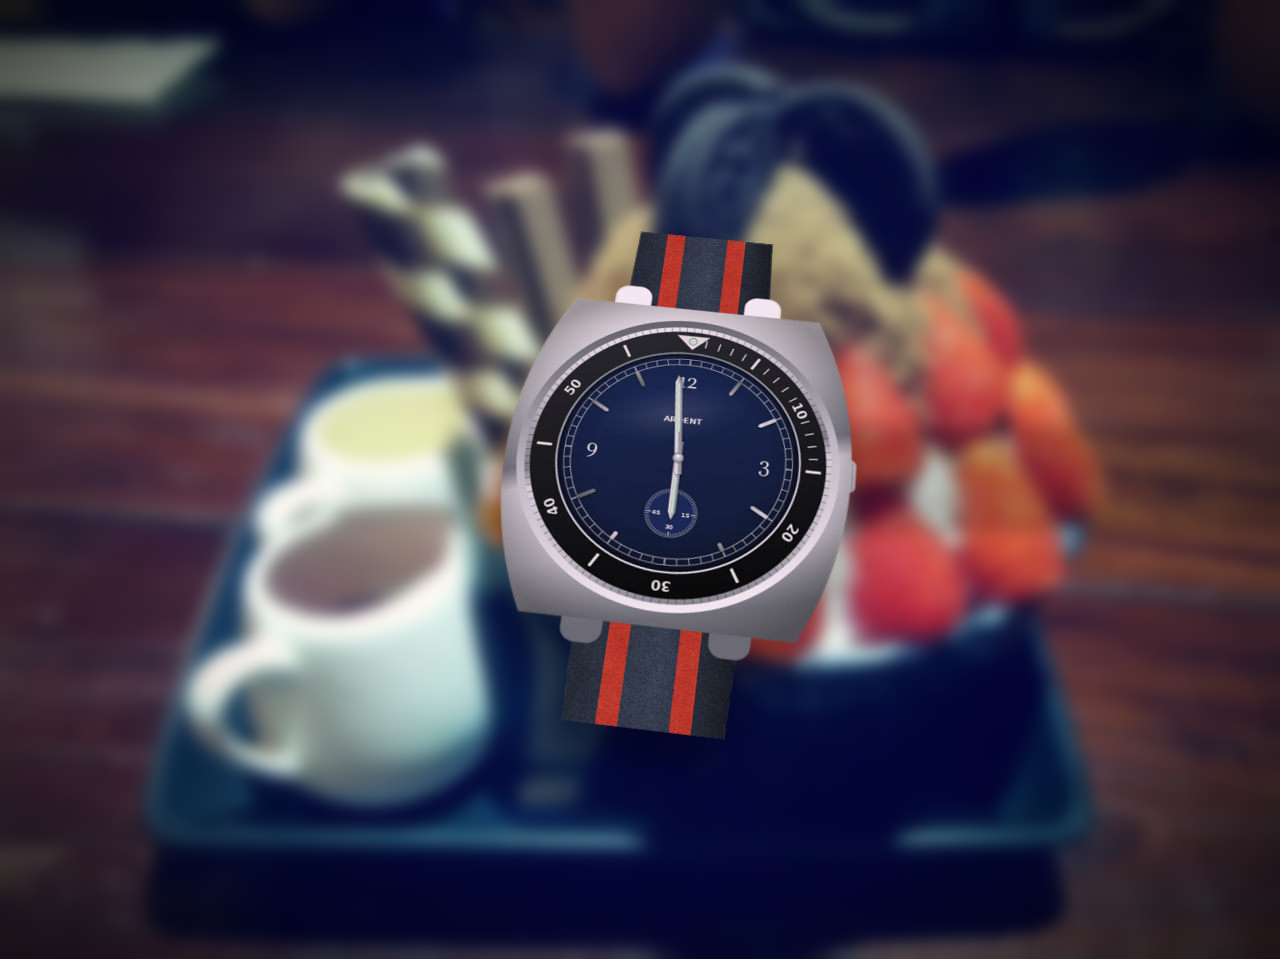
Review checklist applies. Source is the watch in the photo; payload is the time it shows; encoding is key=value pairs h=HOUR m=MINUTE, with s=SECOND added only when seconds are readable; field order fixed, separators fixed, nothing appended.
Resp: h=5 m=59
